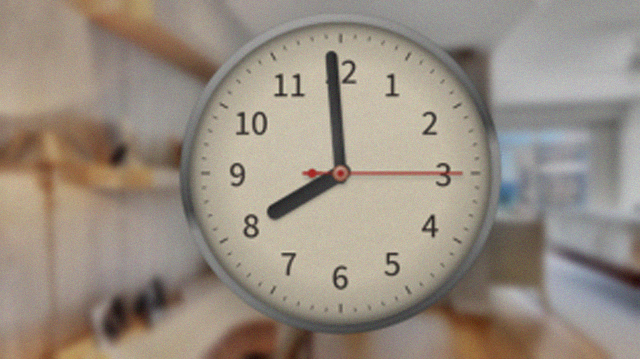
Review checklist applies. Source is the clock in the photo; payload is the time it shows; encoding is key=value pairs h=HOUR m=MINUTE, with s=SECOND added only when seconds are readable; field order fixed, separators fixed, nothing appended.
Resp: h=7 m=59 s=15
